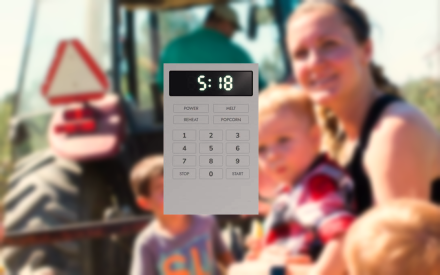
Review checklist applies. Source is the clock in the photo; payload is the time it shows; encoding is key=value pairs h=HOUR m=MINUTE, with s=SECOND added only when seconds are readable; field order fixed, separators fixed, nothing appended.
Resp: h=5 m=18
